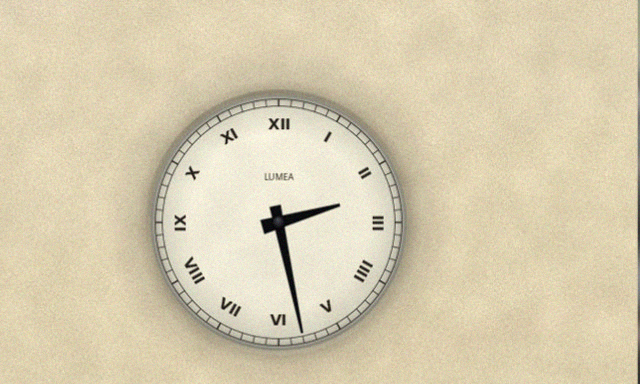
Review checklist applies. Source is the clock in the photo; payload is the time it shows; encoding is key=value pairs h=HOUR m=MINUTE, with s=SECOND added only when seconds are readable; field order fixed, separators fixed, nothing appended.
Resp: h=2 m=28
